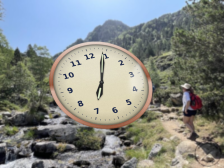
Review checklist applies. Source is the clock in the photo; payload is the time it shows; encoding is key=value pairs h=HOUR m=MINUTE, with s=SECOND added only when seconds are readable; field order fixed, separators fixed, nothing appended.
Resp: h=7 m=4
